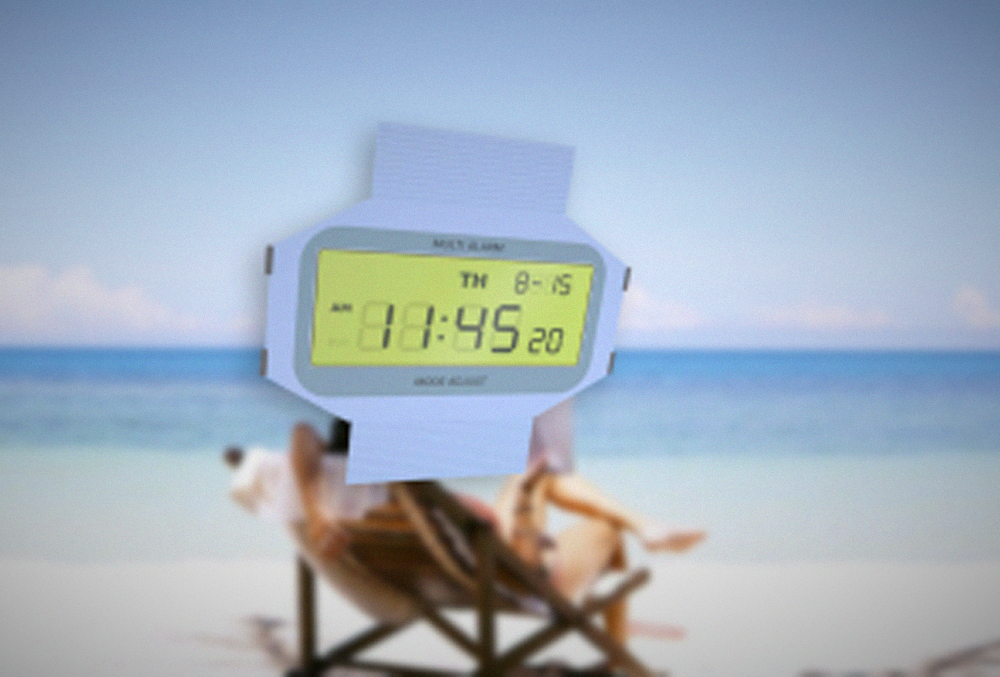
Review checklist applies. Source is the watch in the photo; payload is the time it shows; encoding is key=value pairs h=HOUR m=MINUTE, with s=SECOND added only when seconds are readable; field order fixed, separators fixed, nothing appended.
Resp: h=11 m=45 s=20
